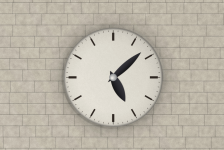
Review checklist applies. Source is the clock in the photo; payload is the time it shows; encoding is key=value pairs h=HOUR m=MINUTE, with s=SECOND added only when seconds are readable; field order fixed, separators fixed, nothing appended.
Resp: h=5 m=8
